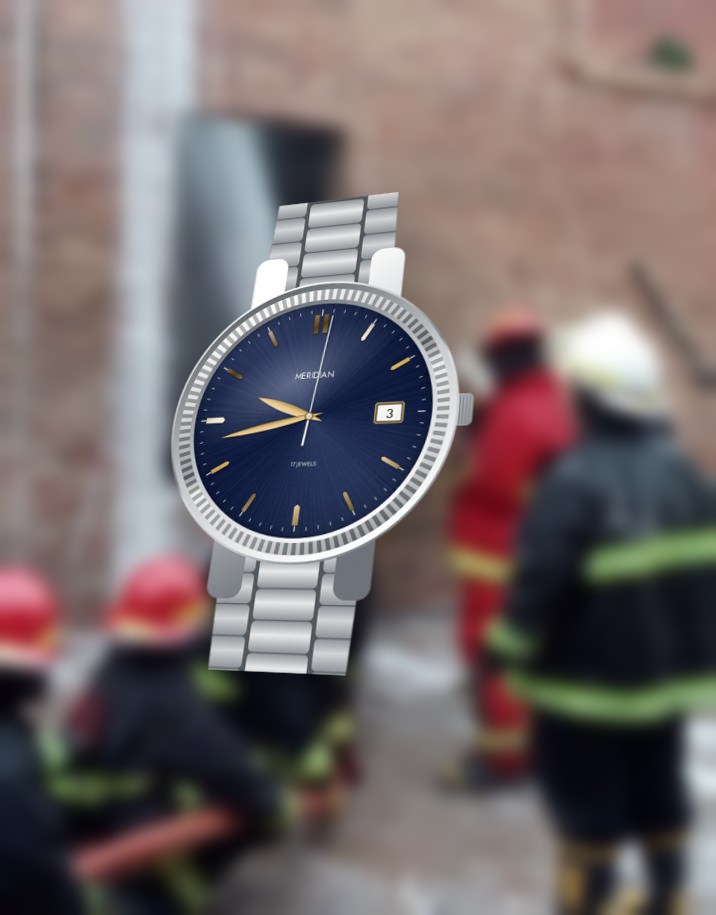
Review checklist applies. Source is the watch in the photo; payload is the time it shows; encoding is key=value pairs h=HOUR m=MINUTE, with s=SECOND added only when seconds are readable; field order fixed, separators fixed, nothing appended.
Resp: h=9 m=43 s=1
